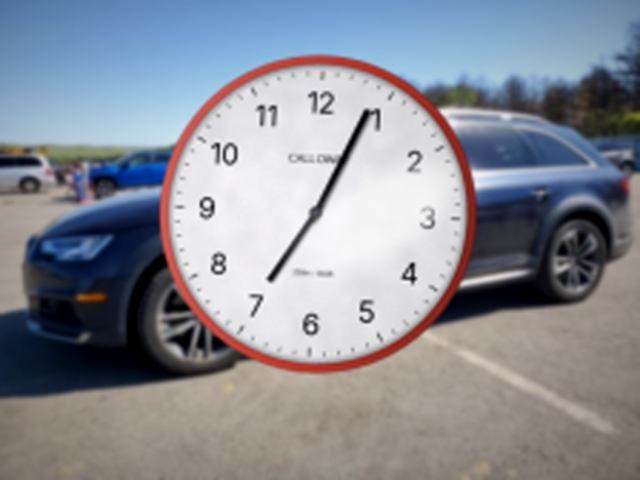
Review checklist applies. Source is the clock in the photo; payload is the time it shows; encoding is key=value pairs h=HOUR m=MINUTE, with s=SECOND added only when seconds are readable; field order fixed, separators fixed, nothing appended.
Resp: h=7 m=4
